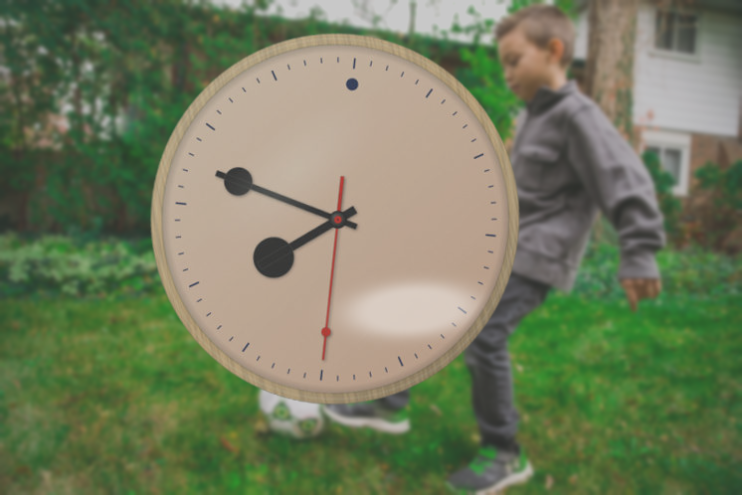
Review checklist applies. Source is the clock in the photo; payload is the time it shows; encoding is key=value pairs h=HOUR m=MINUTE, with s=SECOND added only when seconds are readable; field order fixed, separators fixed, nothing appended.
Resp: h=7 m=47 s=30
